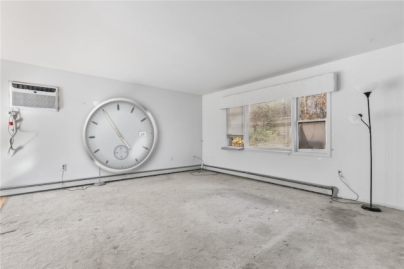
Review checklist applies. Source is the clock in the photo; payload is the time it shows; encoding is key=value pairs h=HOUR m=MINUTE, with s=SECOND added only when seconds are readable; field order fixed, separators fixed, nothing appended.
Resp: h=4 m=55
